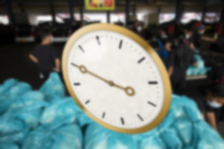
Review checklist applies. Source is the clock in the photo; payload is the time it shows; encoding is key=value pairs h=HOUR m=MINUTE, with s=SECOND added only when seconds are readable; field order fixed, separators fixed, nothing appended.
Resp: h=3 m=50
